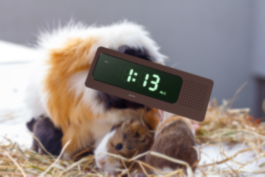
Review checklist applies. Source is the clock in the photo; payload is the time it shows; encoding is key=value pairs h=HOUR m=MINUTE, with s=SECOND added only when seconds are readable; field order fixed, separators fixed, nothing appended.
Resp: h=1 m=13
